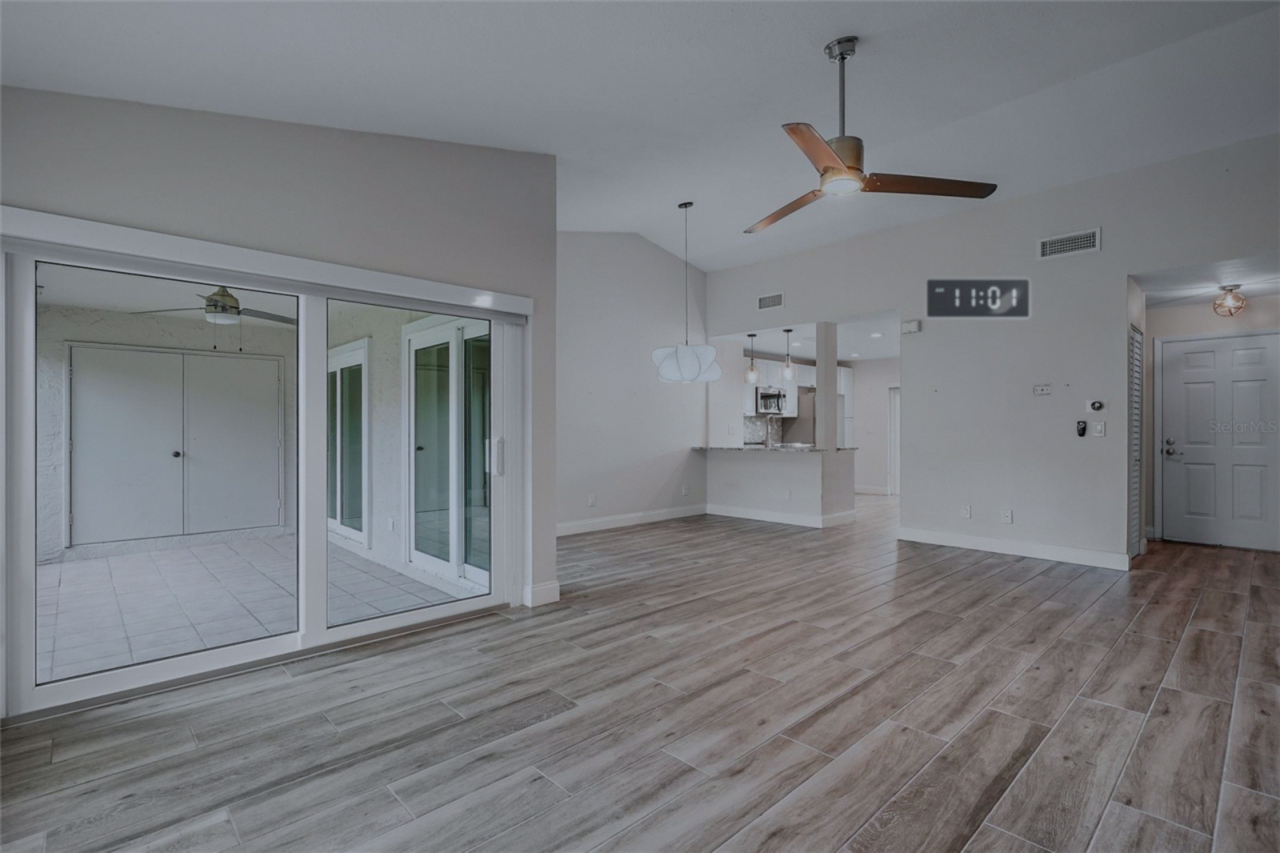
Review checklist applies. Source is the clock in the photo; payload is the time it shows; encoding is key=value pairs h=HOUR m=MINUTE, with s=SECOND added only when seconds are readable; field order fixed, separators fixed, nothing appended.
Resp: h=11 m=1
